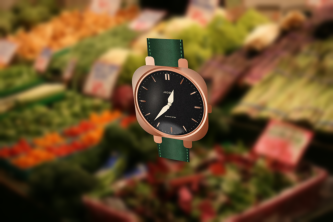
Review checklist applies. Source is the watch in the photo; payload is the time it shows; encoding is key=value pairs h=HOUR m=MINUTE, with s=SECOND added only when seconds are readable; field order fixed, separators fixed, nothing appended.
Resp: h=12 m=37
